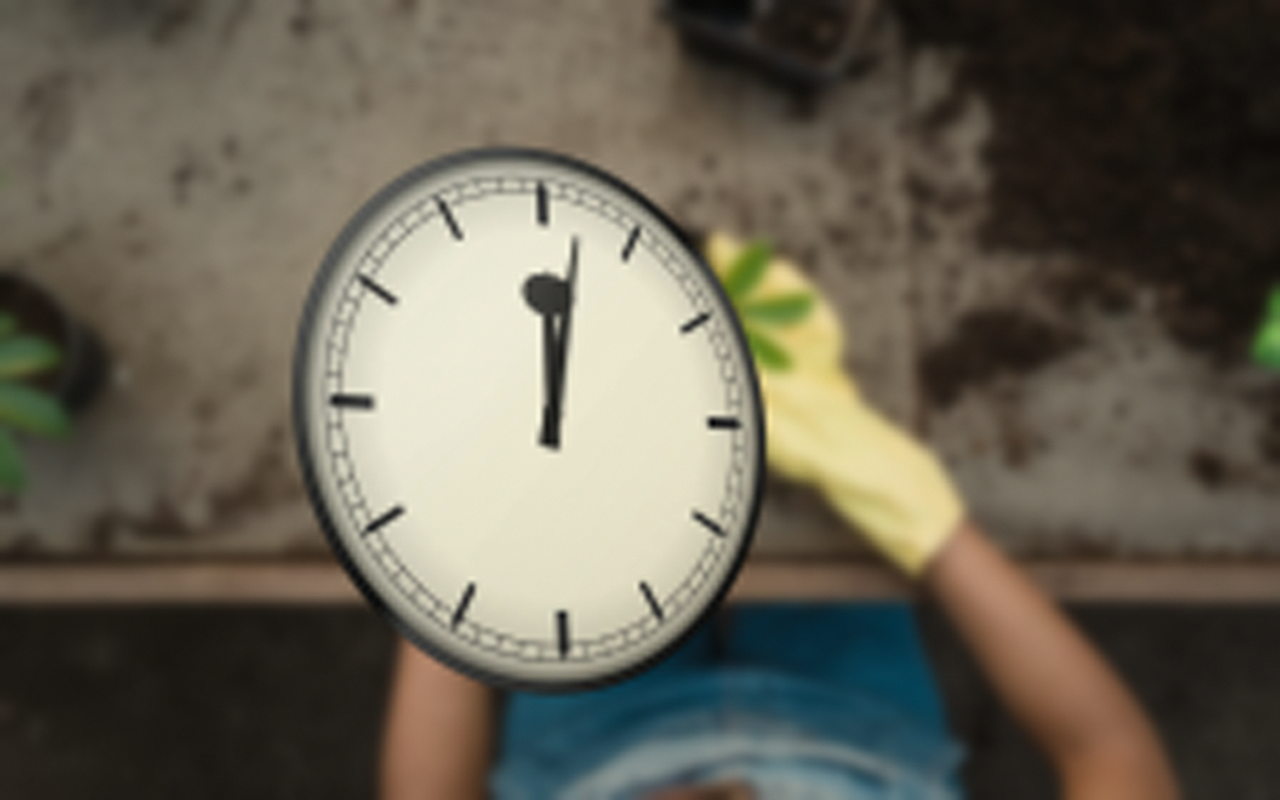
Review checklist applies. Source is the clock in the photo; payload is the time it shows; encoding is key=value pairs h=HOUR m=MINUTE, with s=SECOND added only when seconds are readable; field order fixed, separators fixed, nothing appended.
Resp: h=12 m=2
